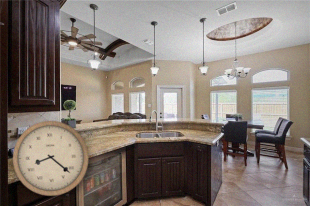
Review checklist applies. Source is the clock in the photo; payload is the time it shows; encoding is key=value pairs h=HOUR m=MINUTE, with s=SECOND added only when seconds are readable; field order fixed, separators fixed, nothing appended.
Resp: h=8 m=22
